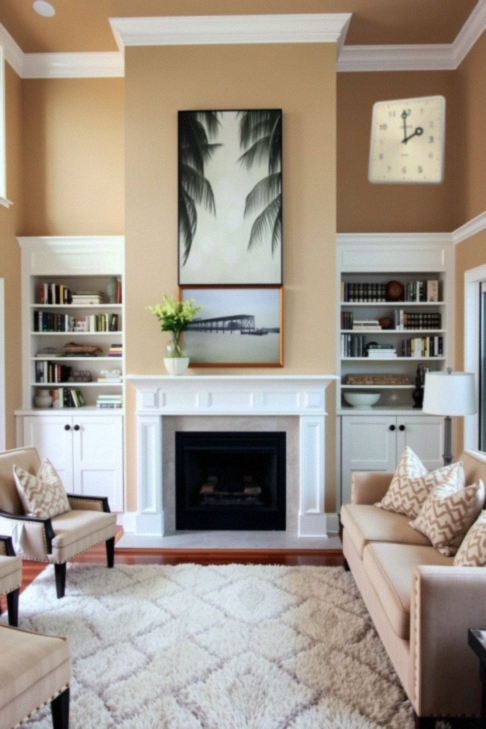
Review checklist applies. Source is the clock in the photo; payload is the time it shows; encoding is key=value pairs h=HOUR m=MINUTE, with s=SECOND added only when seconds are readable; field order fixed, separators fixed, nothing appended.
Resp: h=1 m=59
